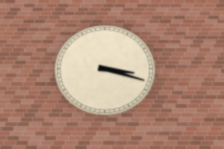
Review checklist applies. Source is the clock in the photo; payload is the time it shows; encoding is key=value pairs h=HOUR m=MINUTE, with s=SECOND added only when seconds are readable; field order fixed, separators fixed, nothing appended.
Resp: h=3 m=18
